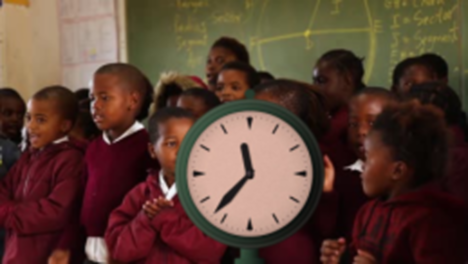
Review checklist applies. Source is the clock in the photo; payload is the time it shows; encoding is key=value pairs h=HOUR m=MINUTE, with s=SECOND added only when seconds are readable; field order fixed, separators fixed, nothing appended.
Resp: h=11 m=37
